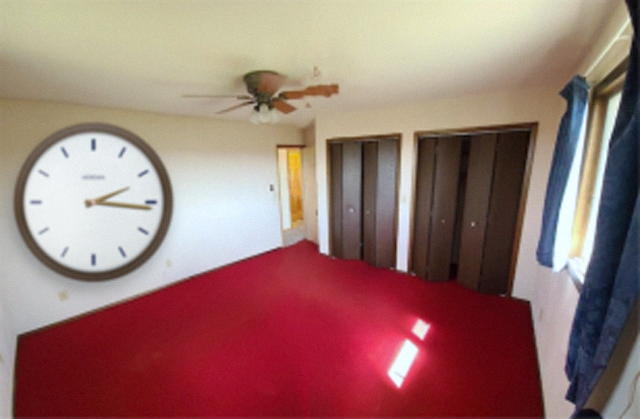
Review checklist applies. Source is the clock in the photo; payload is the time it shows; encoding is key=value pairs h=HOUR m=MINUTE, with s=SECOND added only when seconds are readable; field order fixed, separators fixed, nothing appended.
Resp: h=2 m=16
